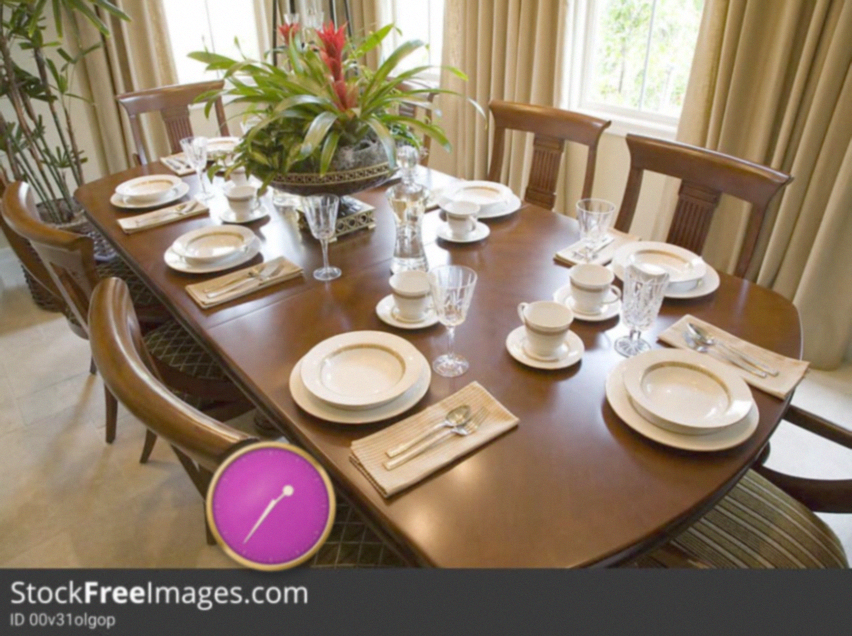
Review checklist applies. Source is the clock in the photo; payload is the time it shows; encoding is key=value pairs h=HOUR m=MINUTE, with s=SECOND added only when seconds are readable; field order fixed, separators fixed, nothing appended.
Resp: h=1 m=36
